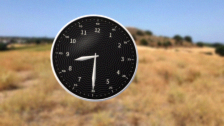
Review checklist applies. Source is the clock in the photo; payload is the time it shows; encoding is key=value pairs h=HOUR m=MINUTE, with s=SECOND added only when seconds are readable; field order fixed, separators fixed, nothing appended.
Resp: h=8 m=30
